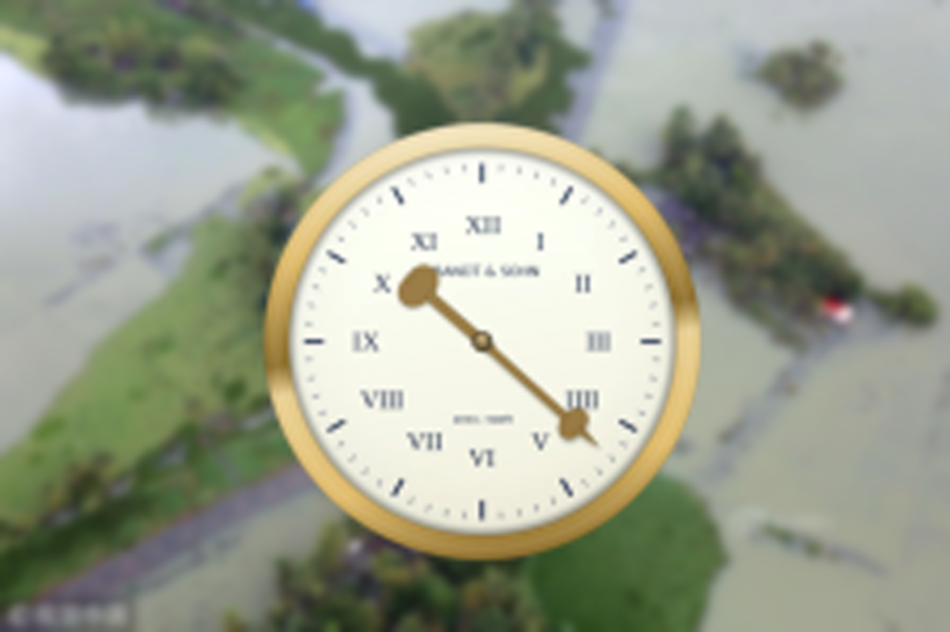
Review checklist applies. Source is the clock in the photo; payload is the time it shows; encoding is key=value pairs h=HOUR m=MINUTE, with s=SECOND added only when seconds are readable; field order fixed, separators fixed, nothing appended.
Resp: h=10 m=22
